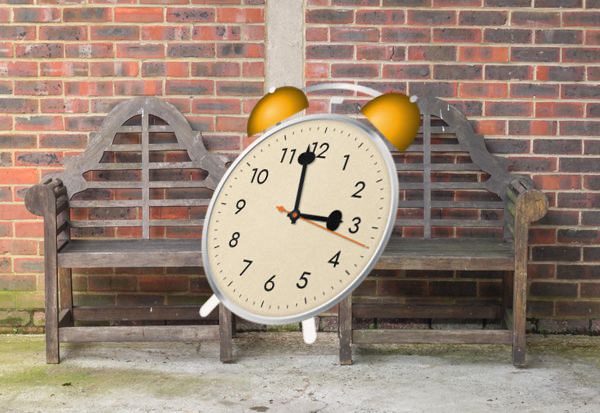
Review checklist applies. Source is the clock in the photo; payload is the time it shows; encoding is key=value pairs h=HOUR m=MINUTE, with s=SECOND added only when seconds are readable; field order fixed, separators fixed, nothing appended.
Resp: h=2 m=58 s=17
